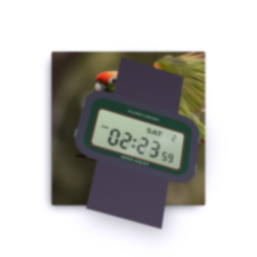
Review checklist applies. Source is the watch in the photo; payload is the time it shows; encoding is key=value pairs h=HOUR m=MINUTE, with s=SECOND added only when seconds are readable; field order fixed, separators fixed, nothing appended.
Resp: h=2 m=23
